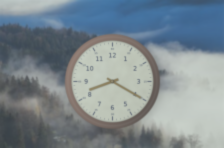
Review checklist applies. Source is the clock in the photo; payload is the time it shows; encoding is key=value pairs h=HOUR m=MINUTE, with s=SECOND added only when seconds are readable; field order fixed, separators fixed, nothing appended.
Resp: h=8 m=20
